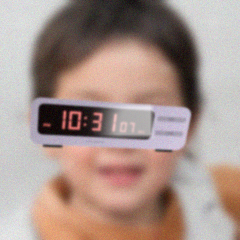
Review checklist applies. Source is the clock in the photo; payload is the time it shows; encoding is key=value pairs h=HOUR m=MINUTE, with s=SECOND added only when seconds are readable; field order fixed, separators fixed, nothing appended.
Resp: h=10 m=31
